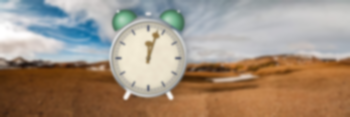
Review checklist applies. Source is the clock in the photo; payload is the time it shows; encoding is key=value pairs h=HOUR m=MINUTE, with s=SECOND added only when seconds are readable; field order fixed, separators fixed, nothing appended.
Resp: h=12 m=3
